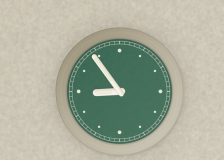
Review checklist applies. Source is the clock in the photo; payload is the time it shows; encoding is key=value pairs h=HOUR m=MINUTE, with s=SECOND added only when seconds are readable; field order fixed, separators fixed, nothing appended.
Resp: h=8 m=54
